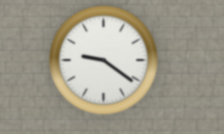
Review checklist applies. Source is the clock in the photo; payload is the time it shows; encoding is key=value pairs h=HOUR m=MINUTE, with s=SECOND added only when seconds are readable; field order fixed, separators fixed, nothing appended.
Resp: h=9 m=21
